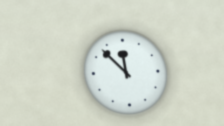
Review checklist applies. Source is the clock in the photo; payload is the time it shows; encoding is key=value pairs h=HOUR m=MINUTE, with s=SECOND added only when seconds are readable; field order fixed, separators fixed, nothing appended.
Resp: h=11 m=53
